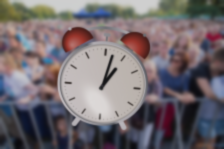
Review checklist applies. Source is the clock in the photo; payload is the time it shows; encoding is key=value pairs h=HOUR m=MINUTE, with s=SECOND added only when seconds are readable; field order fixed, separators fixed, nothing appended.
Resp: h=1 m=2
